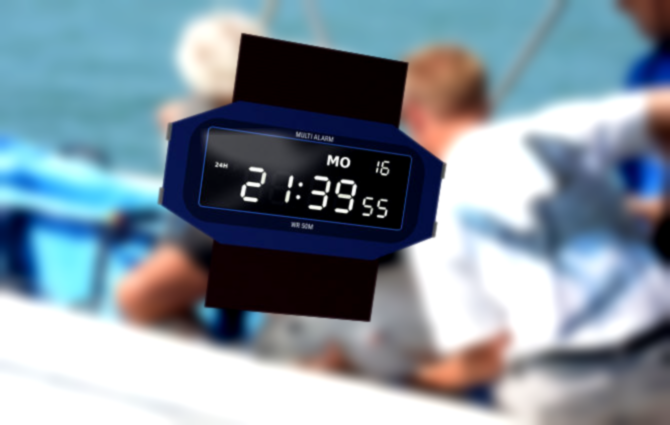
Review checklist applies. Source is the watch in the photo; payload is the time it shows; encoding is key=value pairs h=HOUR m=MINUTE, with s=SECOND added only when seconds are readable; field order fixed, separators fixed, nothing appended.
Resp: h=21 m=39 s=55
